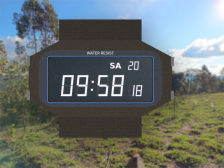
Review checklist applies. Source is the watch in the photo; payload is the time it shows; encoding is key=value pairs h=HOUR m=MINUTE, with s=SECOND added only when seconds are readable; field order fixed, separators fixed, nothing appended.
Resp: h=9 m=58 s=18
